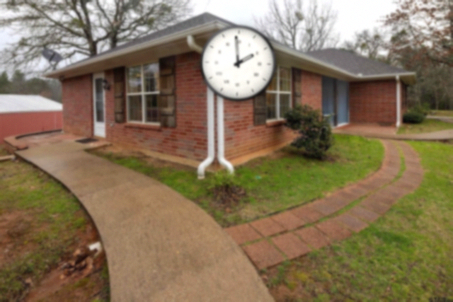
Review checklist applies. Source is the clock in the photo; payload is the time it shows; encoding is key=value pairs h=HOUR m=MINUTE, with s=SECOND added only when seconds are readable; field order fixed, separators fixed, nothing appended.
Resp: h=1 m=59
